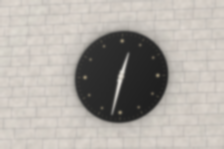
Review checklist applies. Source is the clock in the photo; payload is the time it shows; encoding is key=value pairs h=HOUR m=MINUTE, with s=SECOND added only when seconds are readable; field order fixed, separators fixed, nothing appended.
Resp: h=12 m=32
